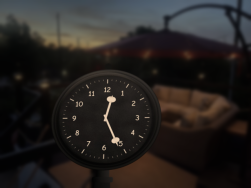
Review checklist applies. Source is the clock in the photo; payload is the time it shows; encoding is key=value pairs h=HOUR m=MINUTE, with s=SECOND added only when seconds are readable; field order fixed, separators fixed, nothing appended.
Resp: h=12 m=26
